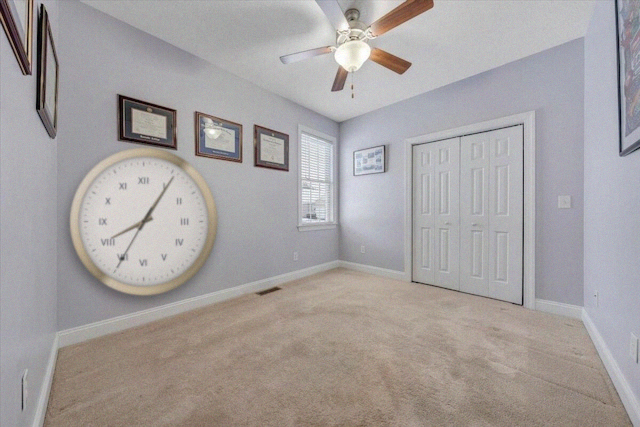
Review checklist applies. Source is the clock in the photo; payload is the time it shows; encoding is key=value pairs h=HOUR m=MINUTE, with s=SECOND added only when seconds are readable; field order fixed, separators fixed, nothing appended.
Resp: h=8 m=5 s=35
